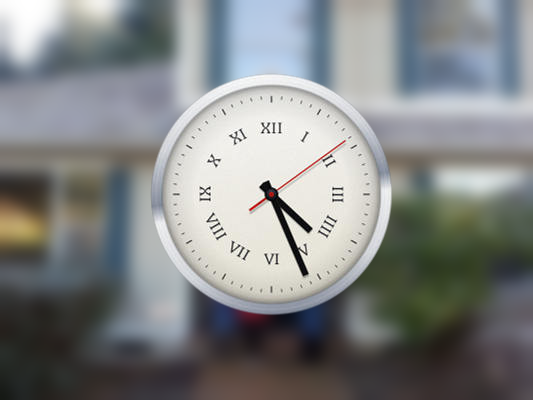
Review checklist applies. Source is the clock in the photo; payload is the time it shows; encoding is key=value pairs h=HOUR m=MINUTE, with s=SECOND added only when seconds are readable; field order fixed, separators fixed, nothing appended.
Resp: h=4 m=26 s=9
